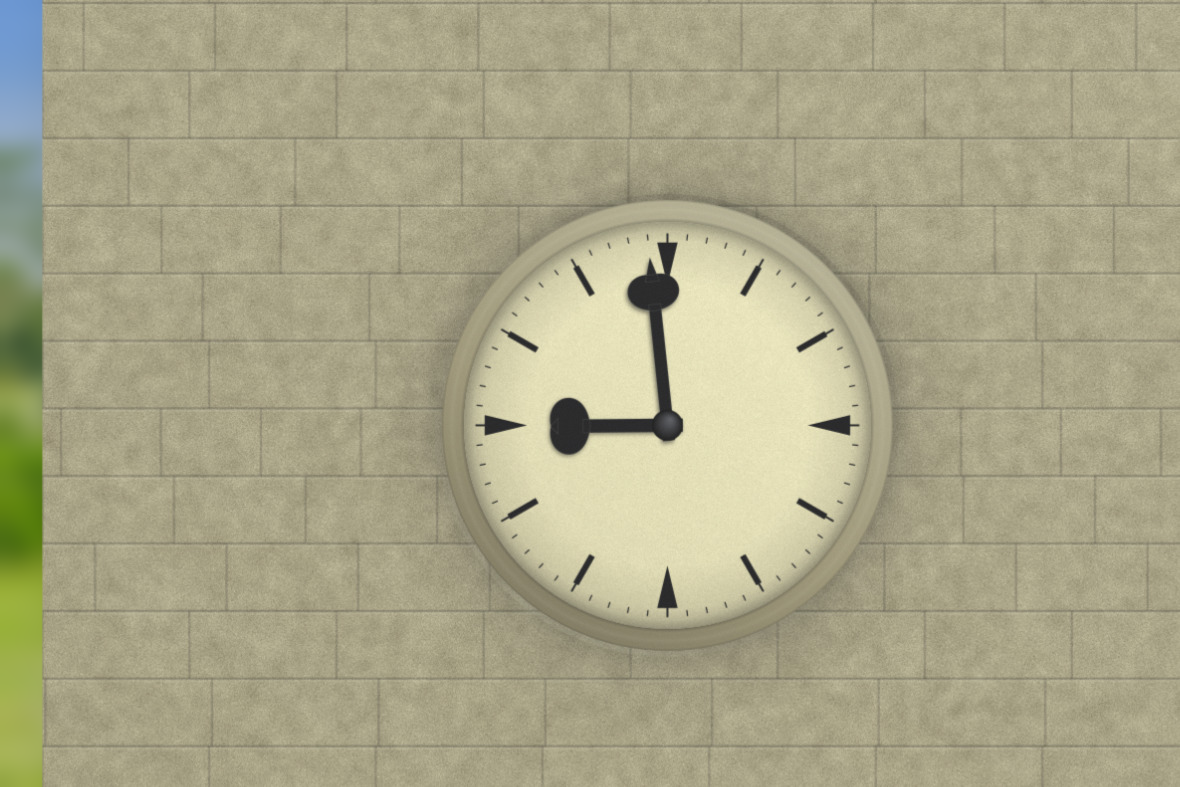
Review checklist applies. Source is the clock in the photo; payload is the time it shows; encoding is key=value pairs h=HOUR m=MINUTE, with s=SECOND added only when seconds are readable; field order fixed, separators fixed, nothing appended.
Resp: h=8 m=59
